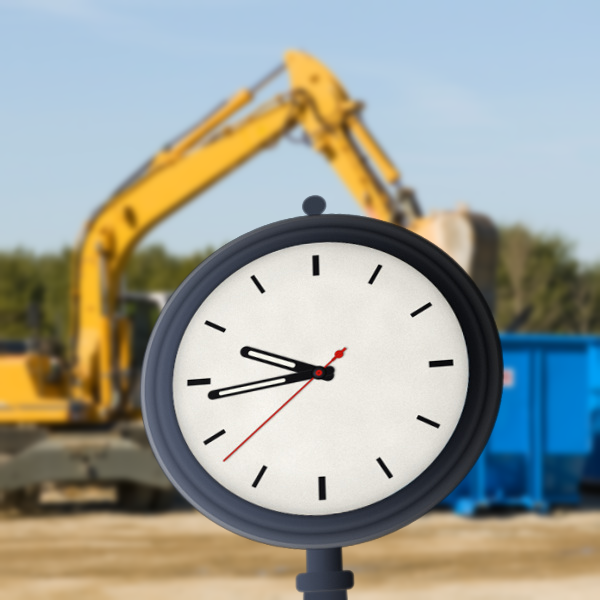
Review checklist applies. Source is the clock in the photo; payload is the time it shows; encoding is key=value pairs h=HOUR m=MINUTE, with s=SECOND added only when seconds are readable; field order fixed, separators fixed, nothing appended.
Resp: h=9 m=43 s=38
